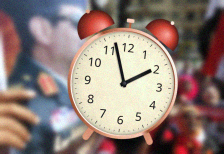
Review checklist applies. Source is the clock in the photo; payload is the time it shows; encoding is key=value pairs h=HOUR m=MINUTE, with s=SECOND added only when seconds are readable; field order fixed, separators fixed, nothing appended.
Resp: h=1 m=57
